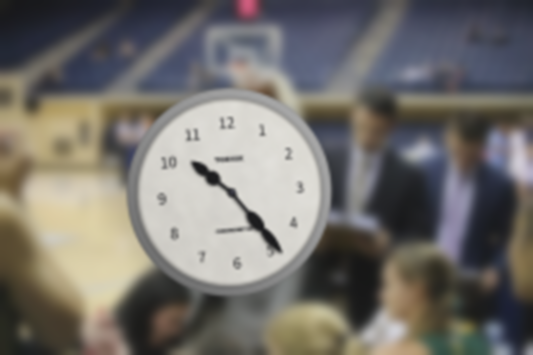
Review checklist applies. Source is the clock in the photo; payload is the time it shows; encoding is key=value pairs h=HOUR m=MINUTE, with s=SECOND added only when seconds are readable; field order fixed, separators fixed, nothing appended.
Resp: h=10 m=24
